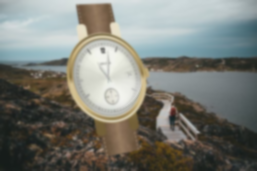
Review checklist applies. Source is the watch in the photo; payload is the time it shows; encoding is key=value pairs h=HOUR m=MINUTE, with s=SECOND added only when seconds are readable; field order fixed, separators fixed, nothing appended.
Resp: h=11 m=2
